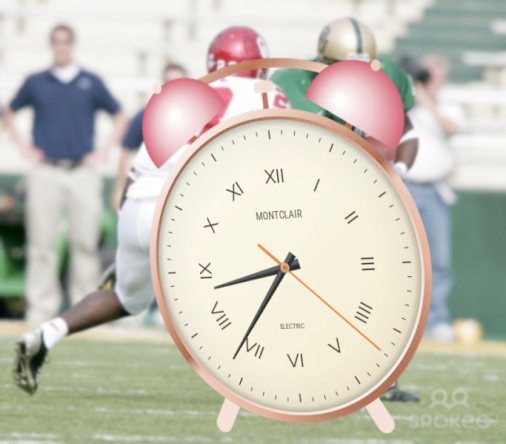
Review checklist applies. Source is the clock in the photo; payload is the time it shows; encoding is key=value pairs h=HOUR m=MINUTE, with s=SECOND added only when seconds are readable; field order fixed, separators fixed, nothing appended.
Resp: h=8 m=36 s=22
